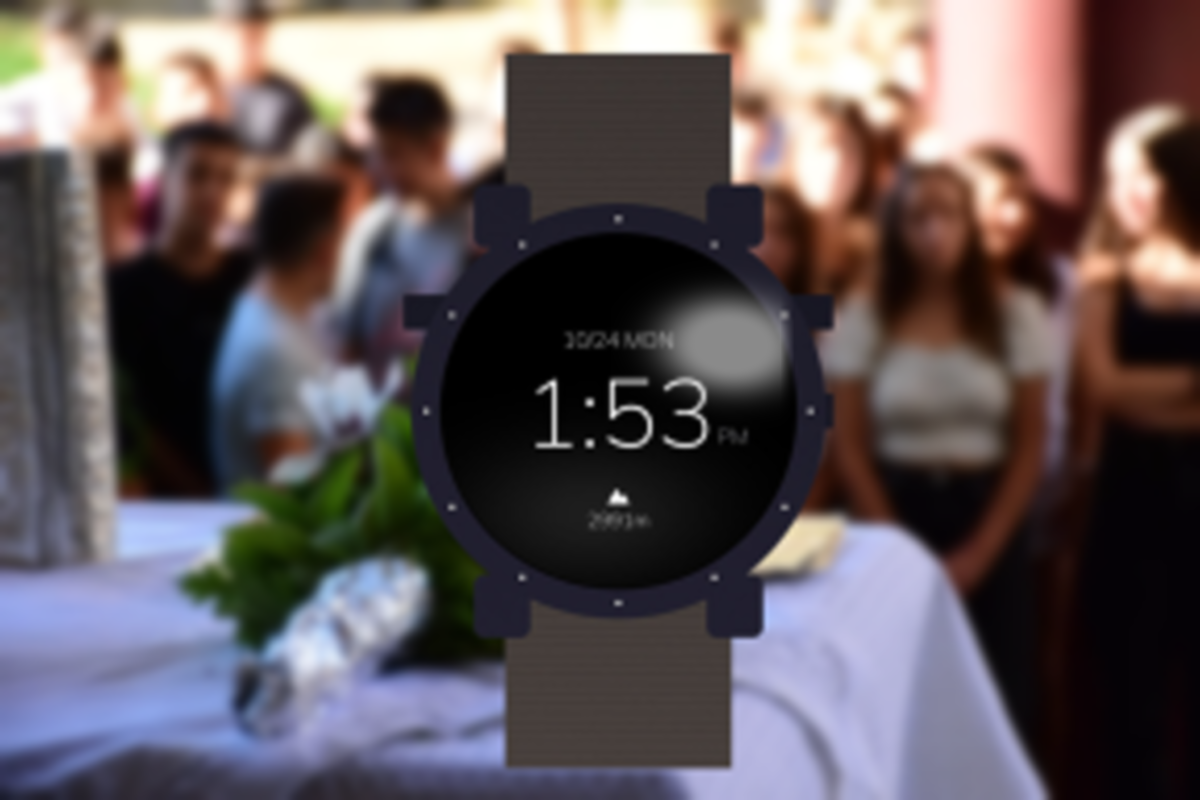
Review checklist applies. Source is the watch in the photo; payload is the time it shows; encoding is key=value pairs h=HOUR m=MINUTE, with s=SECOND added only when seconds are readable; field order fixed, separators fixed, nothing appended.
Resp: h=1 m=53
